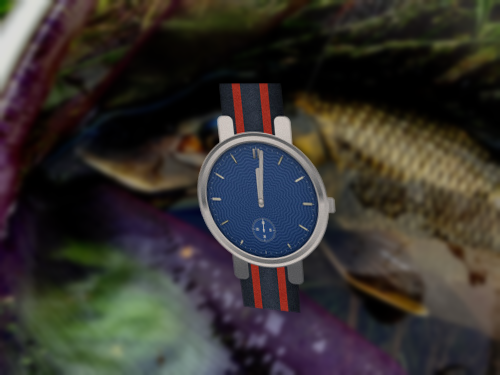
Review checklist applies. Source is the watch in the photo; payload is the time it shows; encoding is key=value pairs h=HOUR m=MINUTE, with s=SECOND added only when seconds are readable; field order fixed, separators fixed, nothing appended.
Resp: h=12 m=1
